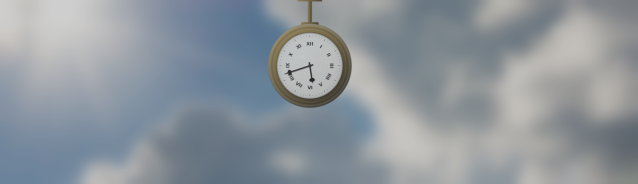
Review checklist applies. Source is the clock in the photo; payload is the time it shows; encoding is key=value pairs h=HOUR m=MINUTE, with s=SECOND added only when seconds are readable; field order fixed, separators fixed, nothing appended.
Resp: h=5 m=42
